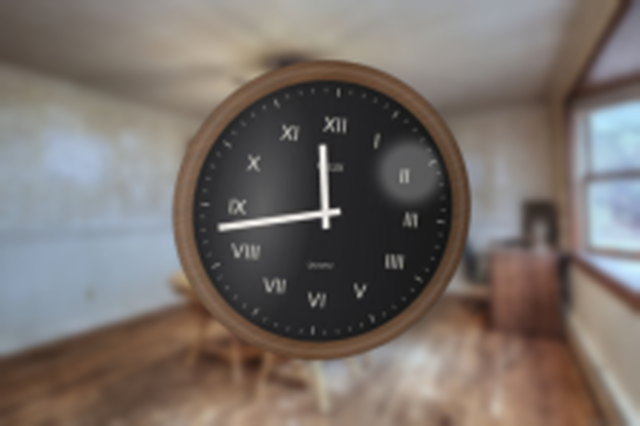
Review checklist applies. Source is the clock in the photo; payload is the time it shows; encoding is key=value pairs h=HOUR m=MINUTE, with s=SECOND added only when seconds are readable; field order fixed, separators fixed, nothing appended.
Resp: h=11 m=43
